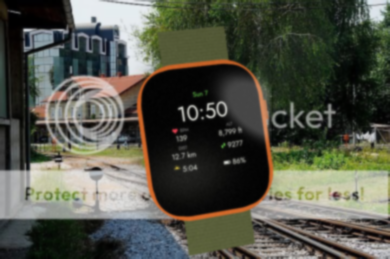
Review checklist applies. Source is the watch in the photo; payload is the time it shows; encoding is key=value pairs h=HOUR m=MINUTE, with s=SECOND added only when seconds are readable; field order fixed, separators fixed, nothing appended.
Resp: h=10 m=50
